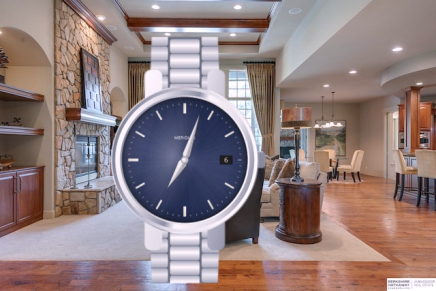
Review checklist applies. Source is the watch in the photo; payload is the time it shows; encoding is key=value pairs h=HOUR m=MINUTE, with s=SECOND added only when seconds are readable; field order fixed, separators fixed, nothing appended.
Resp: h=7 m=3
